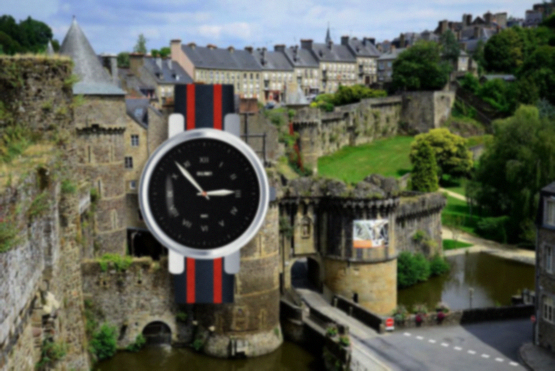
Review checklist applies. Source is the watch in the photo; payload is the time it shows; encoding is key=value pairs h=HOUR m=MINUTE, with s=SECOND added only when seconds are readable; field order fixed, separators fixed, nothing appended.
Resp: h=2 m=53
